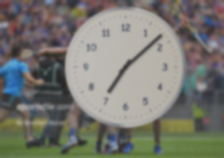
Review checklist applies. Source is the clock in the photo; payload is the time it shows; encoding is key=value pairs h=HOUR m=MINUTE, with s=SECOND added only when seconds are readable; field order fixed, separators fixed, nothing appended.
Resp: h=7 m=8
